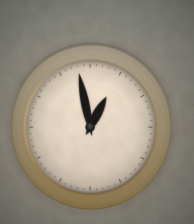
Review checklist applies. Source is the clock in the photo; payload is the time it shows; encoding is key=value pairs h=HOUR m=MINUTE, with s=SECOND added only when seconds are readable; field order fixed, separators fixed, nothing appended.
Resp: h=12 m=58
